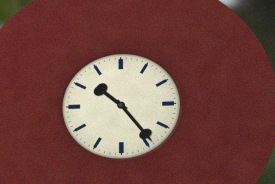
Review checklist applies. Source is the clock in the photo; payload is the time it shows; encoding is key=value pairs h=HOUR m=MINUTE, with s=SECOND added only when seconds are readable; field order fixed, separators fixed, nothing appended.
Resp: h=10 m=24
